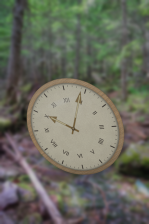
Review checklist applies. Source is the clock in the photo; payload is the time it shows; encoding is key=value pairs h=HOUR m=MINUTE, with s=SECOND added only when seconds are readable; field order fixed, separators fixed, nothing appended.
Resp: h=10 m=4
